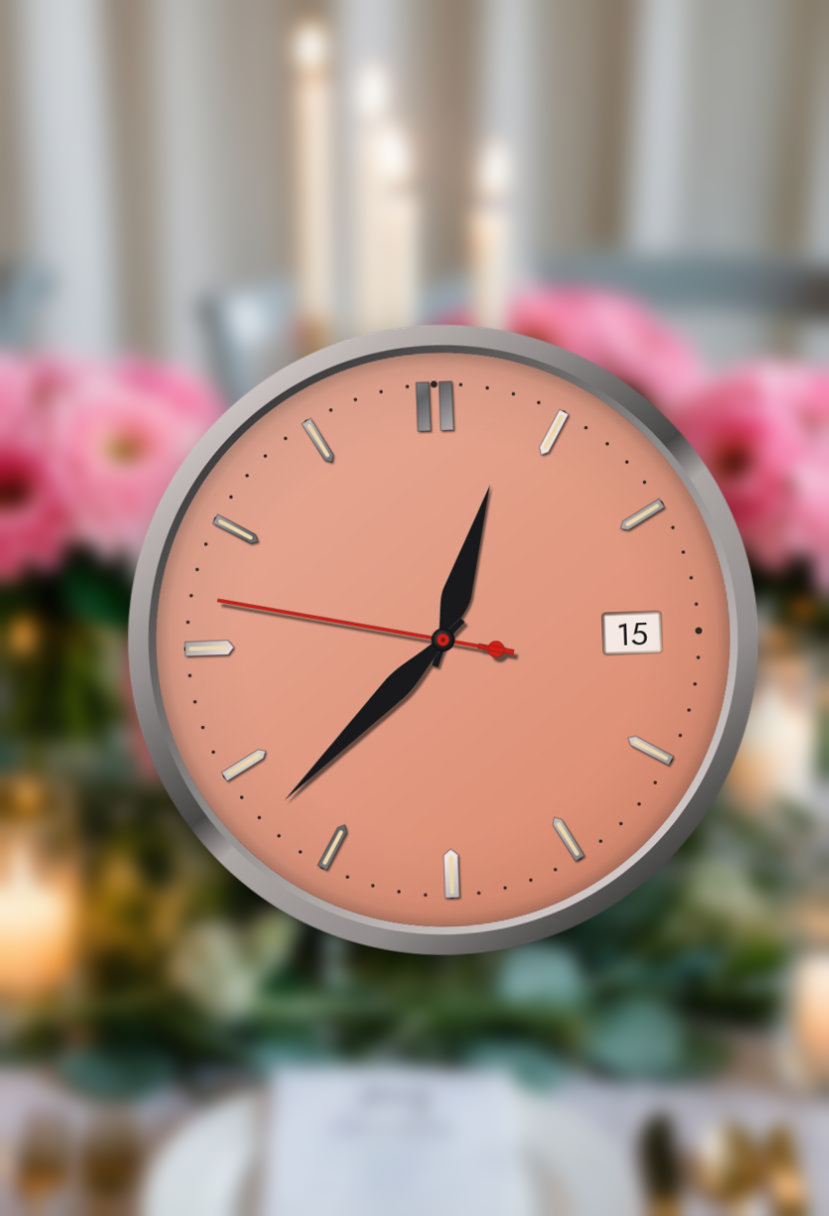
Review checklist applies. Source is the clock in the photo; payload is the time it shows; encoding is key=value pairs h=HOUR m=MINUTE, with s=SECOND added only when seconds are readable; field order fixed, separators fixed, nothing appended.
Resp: h=12 m=37 s=47
